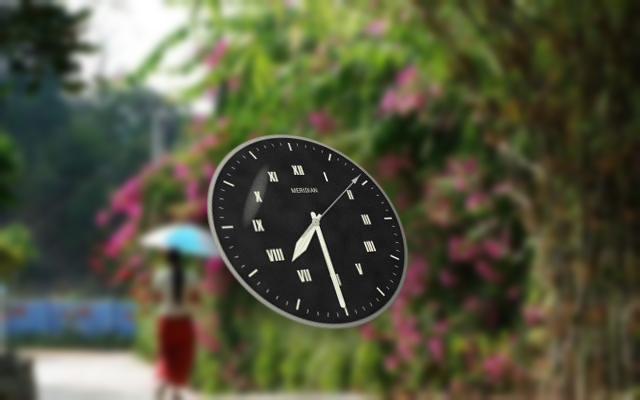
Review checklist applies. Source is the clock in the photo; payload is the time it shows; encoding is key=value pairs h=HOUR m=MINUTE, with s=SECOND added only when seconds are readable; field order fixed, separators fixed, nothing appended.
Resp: h=7 m=30 s=9
